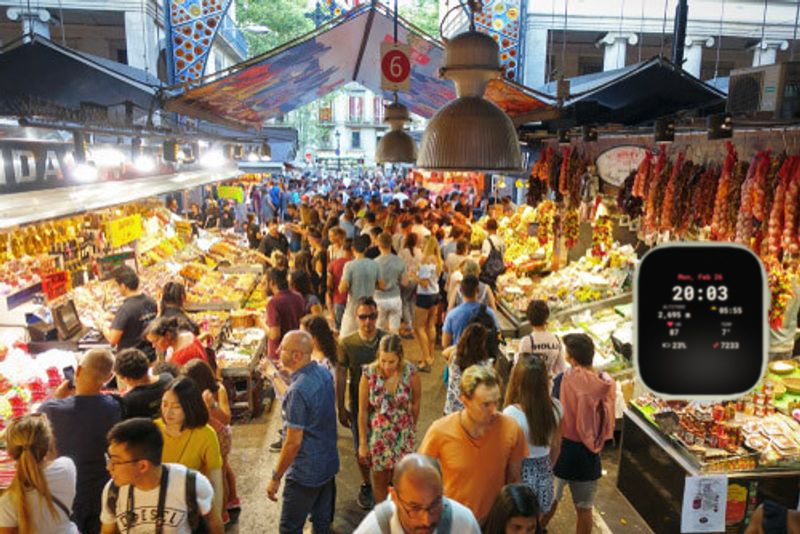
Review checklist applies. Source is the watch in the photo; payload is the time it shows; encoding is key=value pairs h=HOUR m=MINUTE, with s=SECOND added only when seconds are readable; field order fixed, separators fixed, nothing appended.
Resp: h=20 m=3
